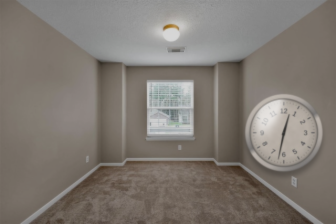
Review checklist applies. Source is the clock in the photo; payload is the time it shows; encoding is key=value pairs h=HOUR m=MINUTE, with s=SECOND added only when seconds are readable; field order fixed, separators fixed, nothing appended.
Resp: h=12 m=32
